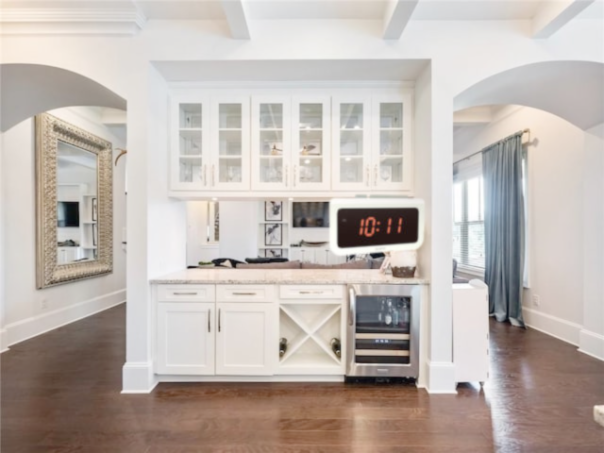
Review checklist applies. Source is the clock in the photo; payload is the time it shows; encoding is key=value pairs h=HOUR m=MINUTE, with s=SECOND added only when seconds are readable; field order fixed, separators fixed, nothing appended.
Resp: h=10 m=11
